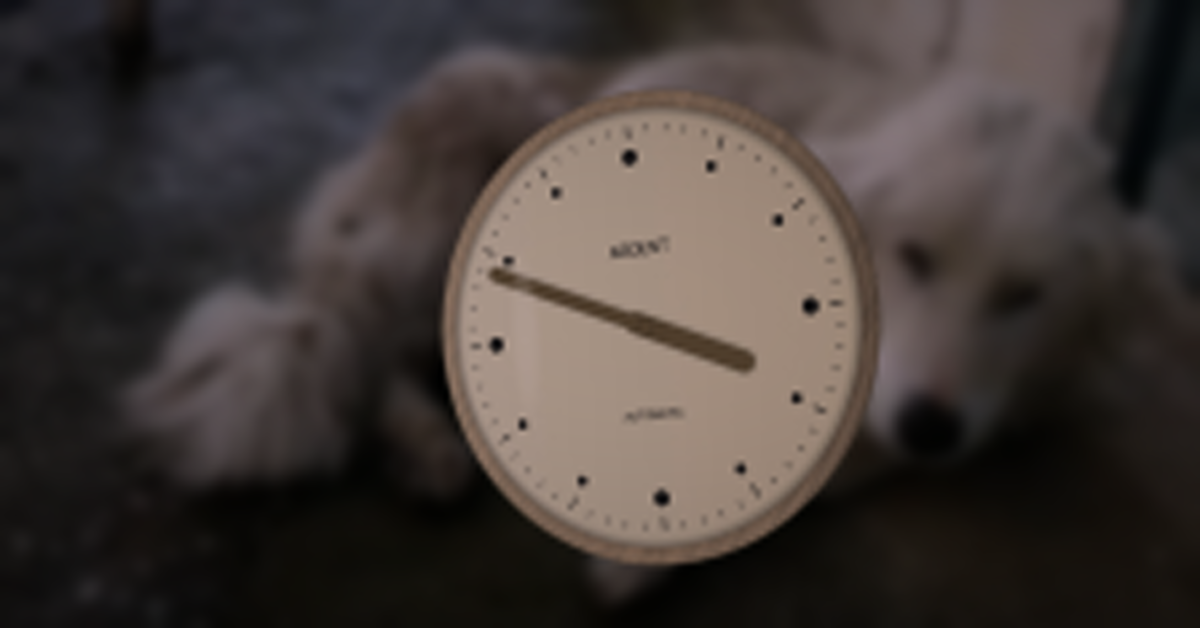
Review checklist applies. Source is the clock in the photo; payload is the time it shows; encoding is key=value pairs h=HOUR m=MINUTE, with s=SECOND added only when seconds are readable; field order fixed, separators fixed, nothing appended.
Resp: h=3 m=49
